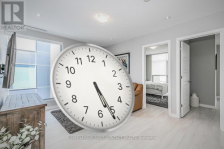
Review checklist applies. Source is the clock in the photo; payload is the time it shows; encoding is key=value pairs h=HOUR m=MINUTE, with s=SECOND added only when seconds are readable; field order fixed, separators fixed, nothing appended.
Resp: h=5 m=26
